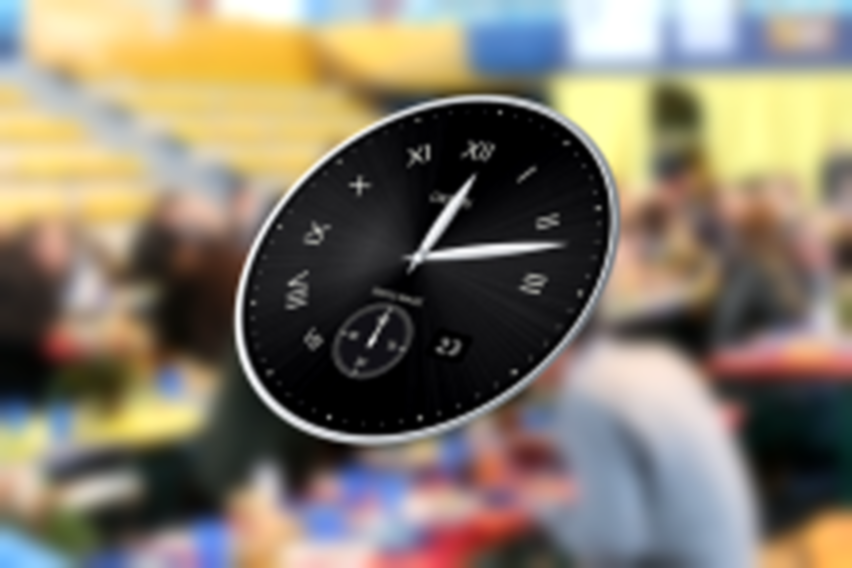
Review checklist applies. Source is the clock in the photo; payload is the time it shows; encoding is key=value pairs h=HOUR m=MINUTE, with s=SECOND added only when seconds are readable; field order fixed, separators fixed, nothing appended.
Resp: h=12 m=12
